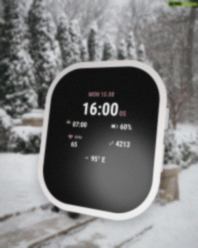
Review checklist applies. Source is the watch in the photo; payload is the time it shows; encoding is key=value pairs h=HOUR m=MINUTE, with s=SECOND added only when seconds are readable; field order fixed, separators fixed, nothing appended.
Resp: h=16 m=0
